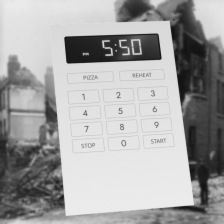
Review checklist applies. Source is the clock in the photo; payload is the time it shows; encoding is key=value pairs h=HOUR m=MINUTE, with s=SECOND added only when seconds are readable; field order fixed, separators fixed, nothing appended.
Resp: h=5 m=50
